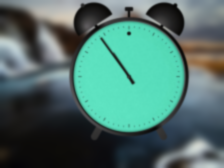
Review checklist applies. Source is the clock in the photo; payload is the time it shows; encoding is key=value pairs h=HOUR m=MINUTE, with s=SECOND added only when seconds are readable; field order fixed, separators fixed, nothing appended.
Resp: h=10 m=54
